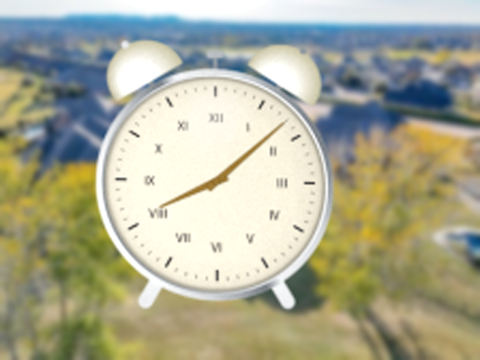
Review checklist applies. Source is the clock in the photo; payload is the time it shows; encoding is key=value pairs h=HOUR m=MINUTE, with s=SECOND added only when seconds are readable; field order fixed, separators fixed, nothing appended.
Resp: h=8 m=8
